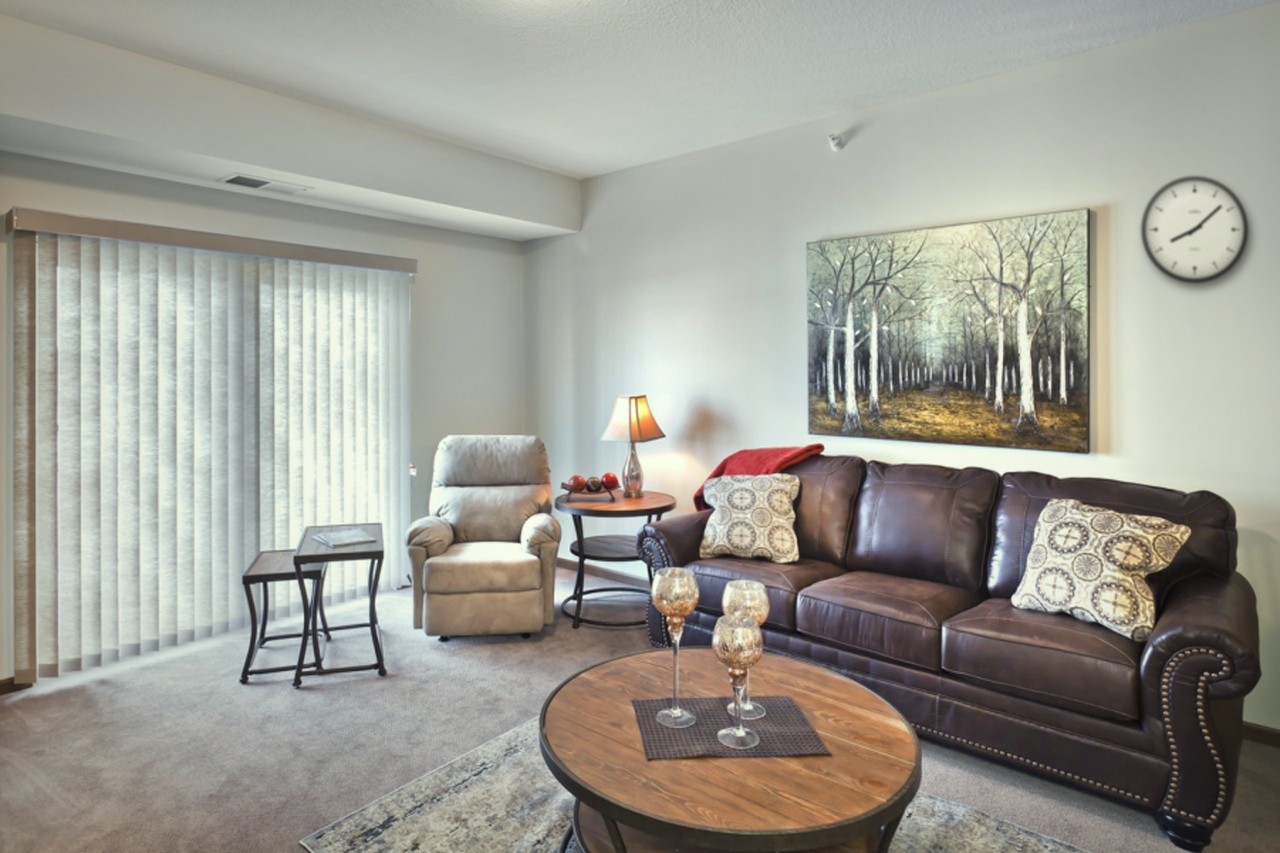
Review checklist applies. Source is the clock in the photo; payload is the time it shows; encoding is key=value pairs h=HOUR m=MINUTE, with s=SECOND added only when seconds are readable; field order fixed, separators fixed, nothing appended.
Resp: h=8 m=8
